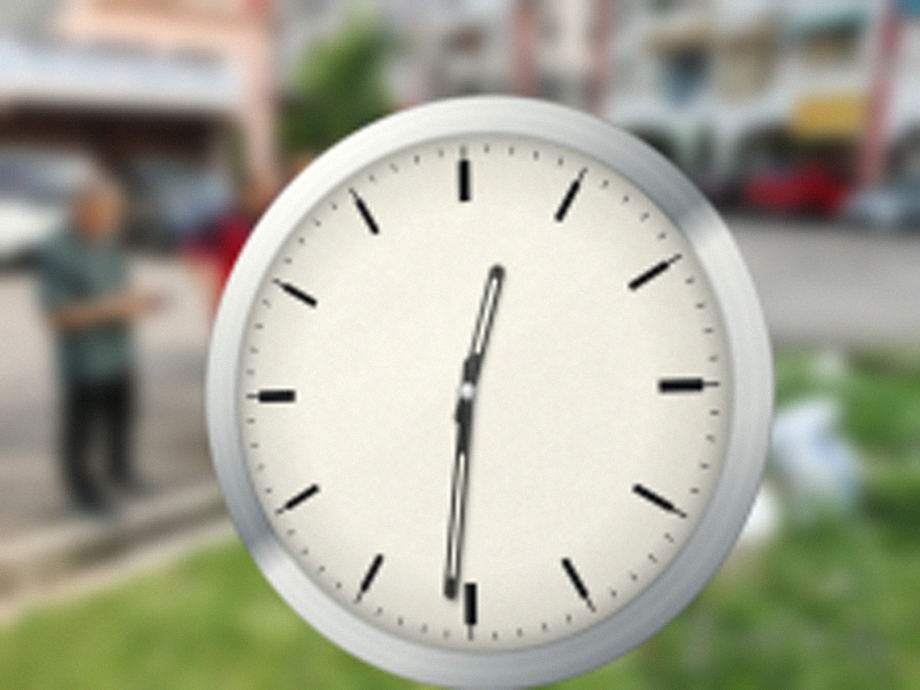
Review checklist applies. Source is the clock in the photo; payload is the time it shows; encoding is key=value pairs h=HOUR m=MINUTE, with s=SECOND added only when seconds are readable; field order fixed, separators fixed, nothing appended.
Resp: h=12 m=31
